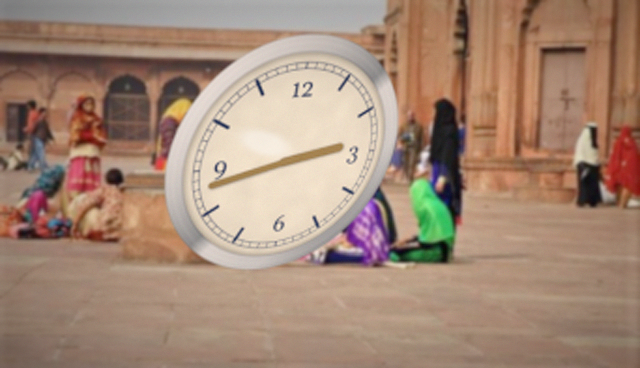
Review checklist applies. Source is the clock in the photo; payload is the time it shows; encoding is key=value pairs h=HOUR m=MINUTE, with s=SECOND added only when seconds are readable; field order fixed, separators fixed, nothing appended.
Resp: h=2 m=43
